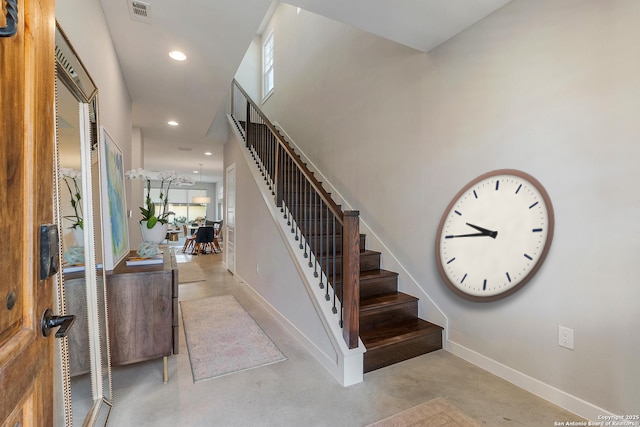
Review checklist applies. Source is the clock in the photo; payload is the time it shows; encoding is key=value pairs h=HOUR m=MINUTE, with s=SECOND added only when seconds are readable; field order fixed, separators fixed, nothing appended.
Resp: h=9 m=45
